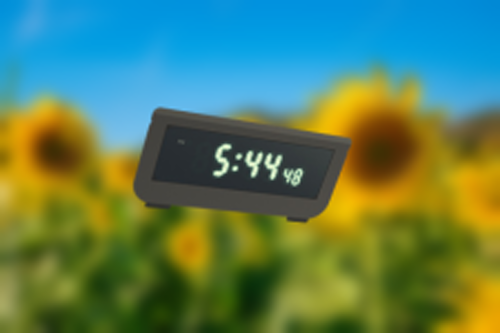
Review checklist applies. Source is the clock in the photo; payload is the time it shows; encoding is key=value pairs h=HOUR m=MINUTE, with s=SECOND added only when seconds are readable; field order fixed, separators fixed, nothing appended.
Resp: h=5 m=44 s=48
